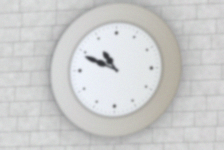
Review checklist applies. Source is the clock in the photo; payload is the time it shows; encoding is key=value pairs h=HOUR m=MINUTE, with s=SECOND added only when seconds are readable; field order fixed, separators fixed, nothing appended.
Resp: h=10 m=49
